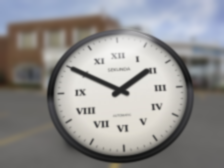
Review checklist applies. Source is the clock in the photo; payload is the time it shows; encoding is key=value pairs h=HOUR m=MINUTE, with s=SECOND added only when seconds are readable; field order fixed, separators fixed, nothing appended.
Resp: h=1 m=50
